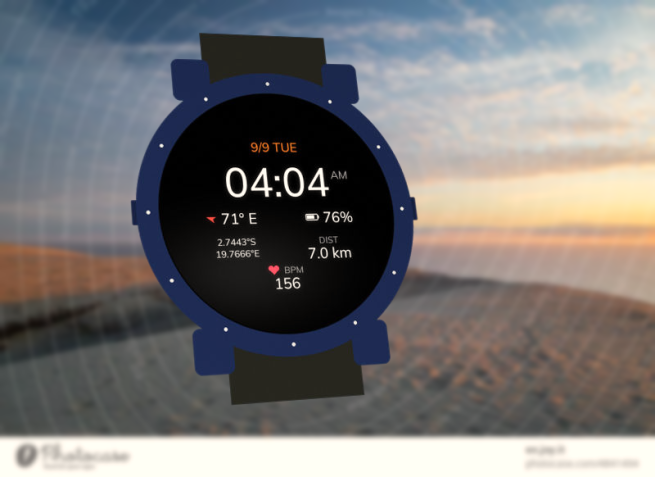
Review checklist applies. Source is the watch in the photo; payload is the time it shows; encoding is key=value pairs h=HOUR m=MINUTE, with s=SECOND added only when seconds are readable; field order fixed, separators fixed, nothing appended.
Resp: h=4 m=4
